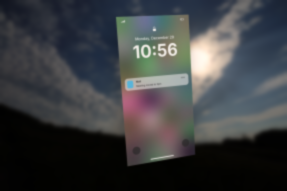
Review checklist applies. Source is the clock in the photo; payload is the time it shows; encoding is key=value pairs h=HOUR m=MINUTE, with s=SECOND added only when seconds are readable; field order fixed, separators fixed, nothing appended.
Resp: h=10 m=56
